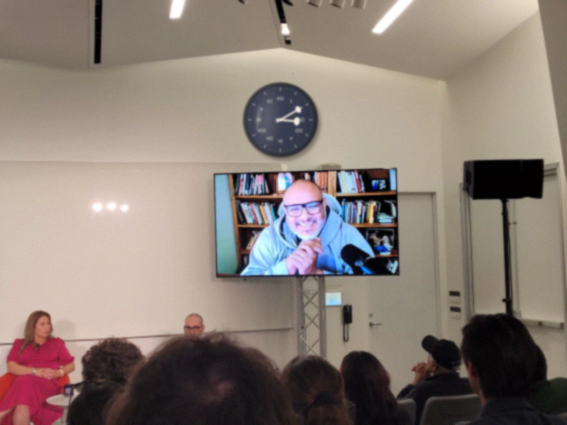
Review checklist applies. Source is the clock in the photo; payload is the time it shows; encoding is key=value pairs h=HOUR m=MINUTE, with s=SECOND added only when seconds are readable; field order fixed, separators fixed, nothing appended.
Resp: h=3 m=10
